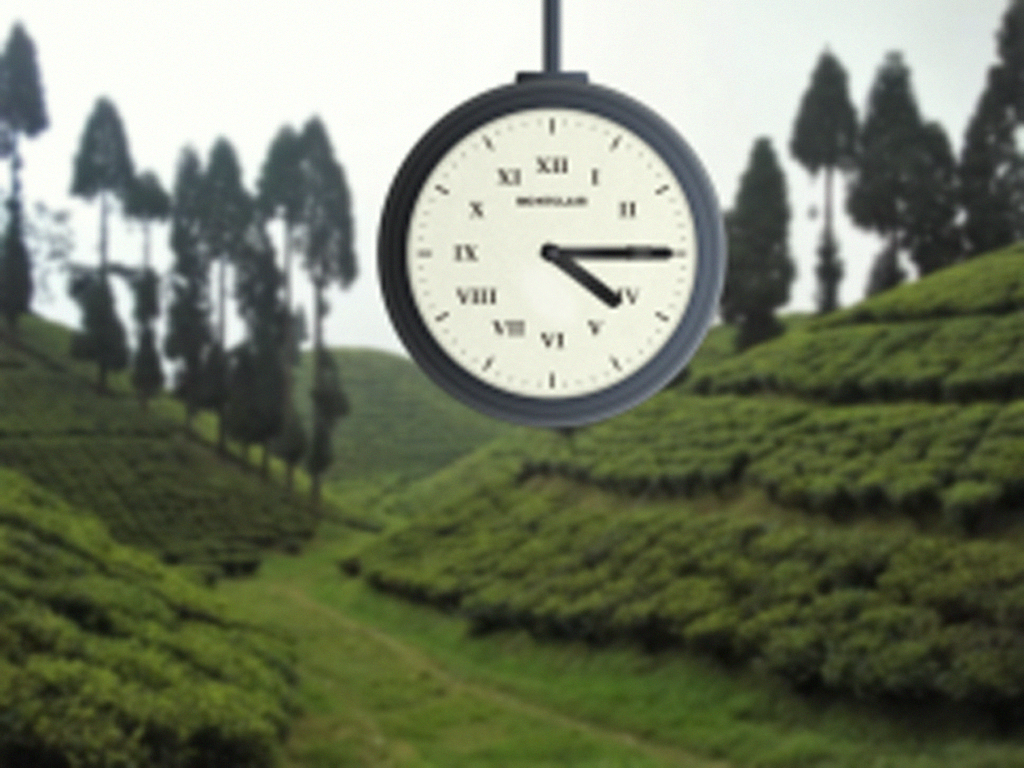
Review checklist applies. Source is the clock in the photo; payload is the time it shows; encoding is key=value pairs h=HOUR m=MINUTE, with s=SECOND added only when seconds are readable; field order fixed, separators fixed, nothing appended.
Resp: h=4 m=15
